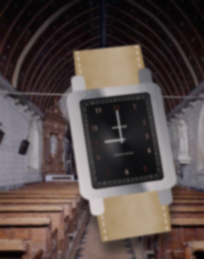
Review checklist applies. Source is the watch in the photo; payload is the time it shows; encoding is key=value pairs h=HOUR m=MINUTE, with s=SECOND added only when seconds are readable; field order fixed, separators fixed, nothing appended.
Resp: h=9 m=0
